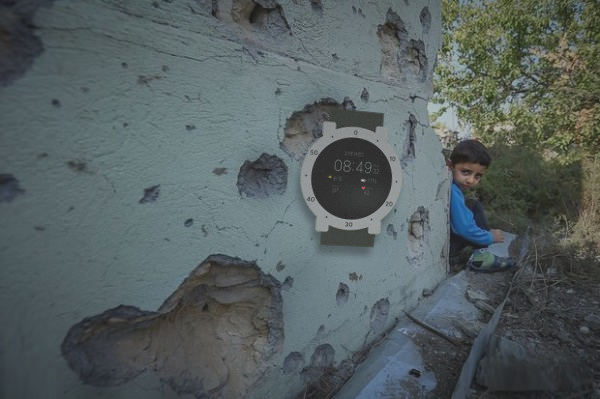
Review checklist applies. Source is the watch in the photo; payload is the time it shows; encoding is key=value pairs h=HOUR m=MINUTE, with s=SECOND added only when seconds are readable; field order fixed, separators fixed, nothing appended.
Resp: h=8 m=49
